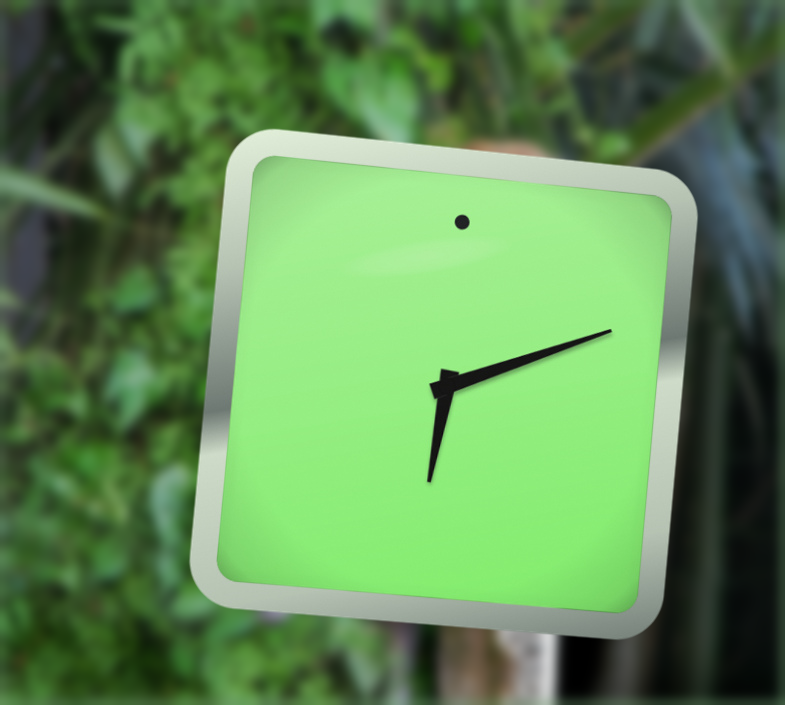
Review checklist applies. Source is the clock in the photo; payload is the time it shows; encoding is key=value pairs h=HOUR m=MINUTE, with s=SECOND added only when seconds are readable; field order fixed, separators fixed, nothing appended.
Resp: h=6 m=11
